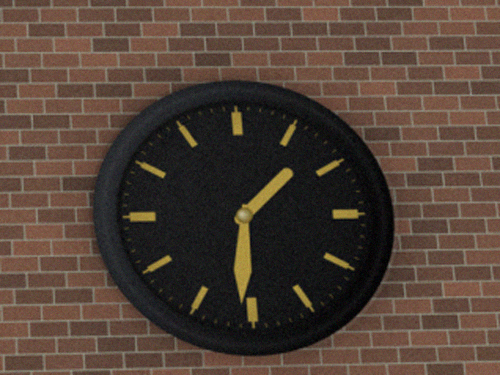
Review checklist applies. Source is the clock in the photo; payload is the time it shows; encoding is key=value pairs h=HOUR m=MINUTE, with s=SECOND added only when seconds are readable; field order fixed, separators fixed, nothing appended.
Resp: h=1 m=31
